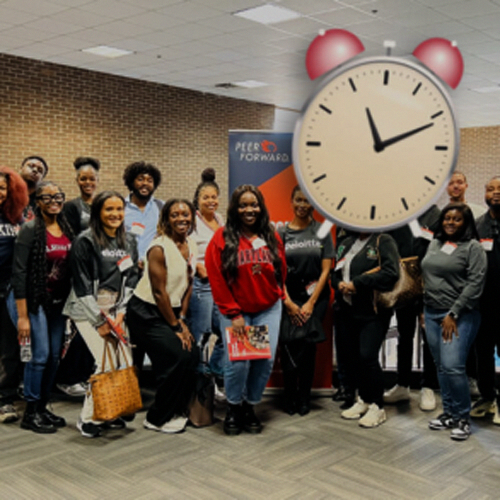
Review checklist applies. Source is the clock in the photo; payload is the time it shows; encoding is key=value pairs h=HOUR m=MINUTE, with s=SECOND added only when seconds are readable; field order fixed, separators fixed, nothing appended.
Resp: h=11 m=11
